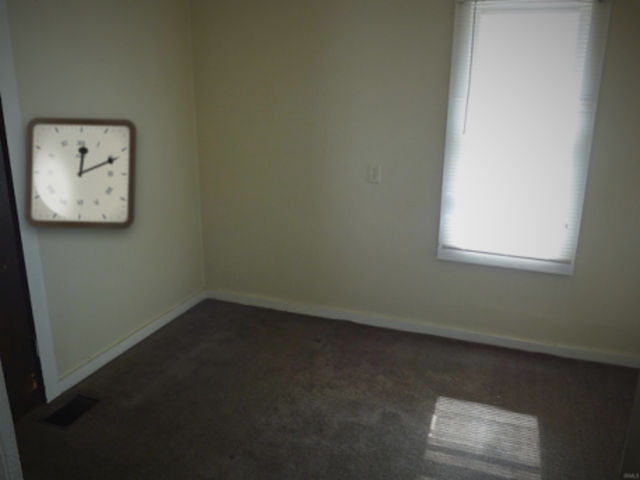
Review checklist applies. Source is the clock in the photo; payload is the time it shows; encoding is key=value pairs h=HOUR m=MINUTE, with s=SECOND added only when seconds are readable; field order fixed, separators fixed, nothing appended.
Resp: h=12 m=11
